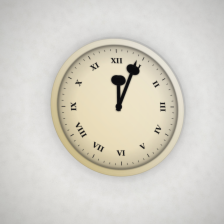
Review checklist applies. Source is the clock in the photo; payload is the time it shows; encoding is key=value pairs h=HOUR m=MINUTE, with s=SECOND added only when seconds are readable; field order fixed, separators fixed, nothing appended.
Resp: h=12 m=4
